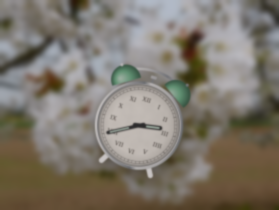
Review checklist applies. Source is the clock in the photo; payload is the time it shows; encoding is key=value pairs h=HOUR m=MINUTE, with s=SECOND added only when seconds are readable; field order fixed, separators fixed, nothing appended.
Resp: h=2 m=40
